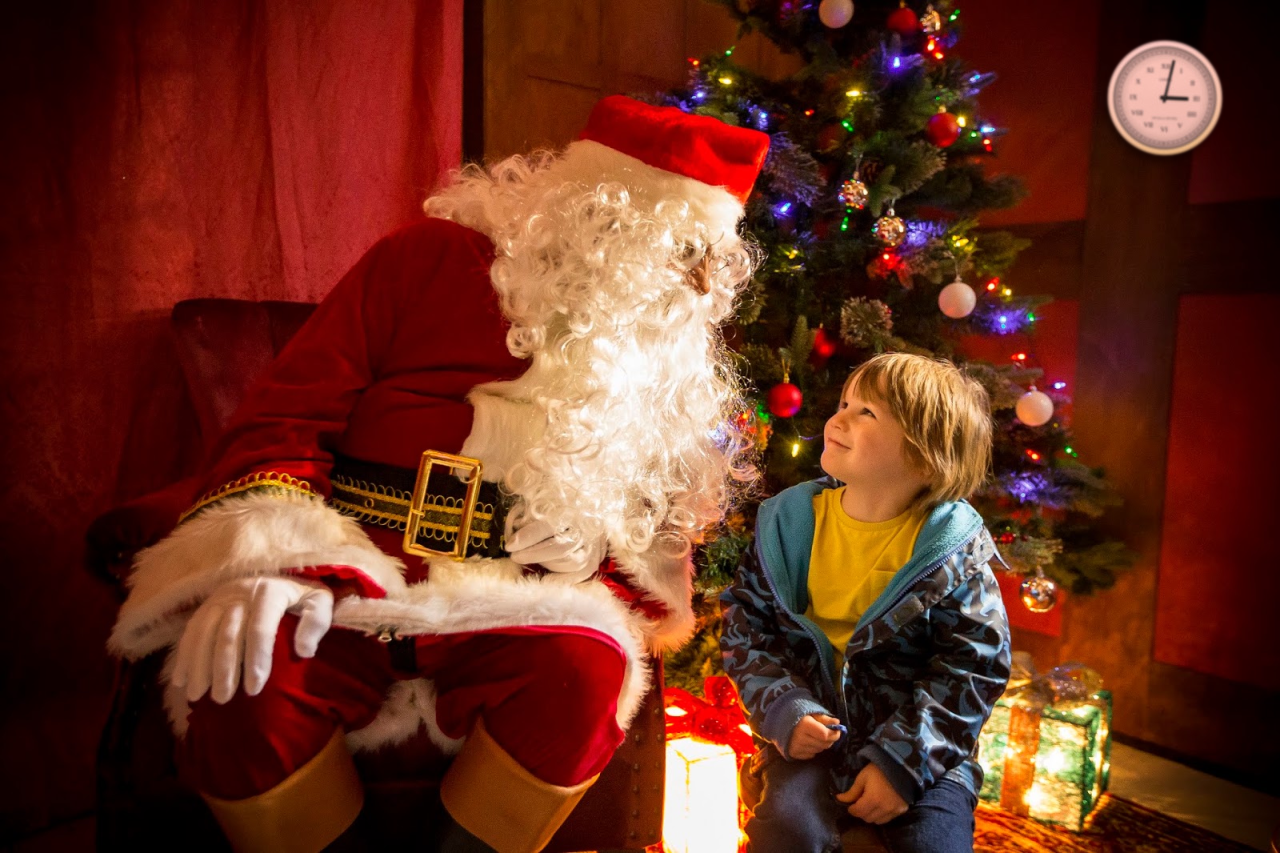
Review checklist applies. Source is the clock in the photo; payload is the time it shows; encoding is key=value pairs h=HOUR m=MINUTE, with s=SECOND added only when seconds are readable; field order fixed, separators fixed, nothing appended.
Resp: h=3 m=2
